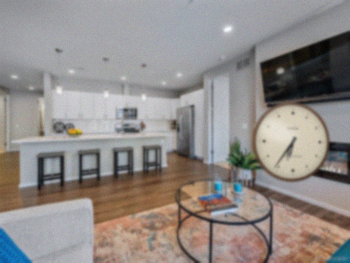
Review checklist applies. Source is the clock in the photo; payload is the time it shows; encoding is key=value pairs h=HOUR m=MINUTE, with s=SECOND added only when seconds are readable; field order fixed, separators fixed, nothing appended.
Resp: h=6 m=36
